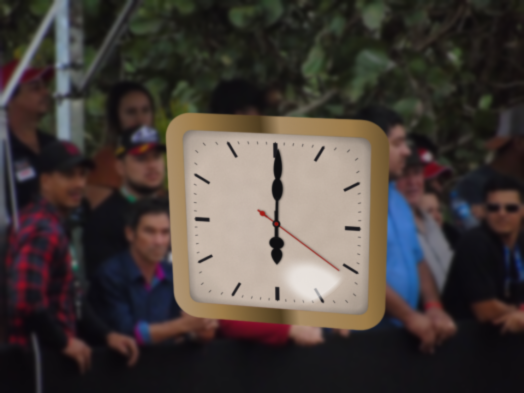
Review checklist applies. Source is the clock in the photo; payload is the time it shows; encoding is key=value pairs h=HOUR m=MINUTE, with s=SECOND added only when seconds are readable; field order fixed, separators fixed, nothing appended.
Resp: h=6 m=0 s=21
